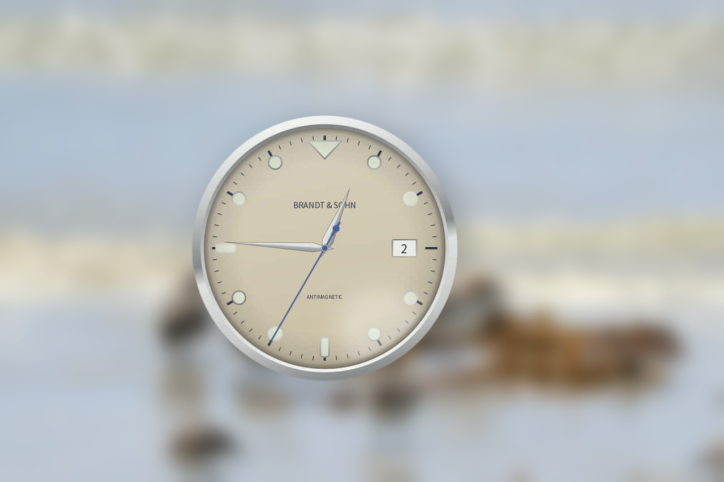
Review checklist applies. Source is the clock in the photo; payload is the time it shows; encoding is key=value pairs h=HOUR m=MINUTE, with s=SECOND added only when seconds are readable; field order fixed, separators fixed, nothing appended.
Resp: h=12 m=45 s=35
